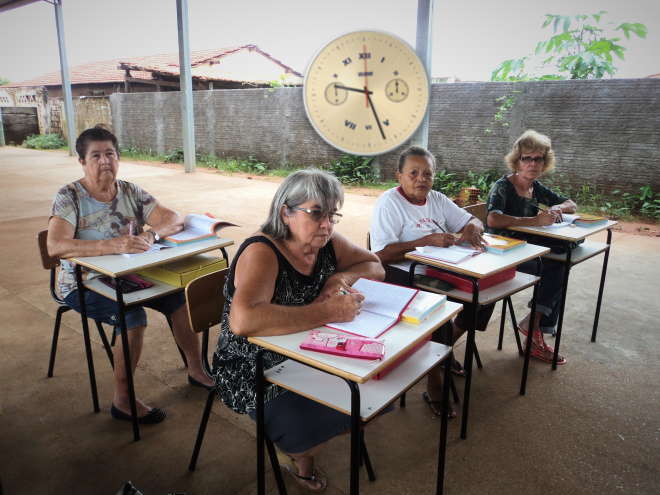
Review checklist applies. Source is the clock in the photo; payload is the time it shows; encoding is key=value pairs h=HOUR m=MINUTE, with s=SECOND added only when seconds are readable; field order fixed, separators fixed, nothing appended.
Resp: h=9 m=27
